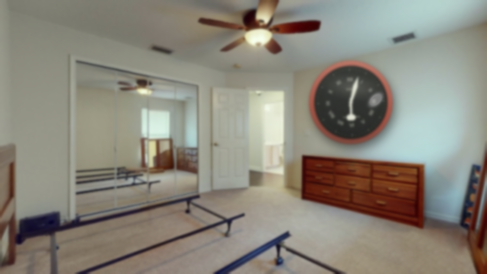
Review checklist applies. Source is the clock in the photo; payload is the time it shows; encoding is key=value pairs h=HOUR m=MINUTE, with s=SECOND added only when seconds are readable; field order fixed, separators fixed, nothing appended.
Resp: h=6 m=3
